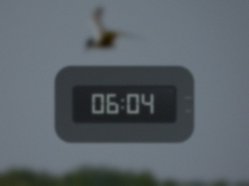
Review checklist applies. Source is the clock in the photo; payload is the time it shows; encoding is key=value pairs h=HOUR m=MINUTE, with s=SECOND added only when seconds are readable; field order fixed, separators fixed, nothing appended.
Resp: h=6 m=4
